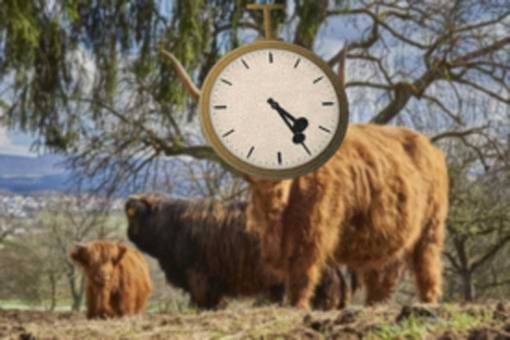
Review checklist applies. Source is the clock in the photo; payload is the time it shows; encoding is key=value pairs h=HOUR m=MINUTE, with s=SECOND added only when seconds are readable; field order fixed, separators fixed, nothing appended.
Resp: h=4 m=25
